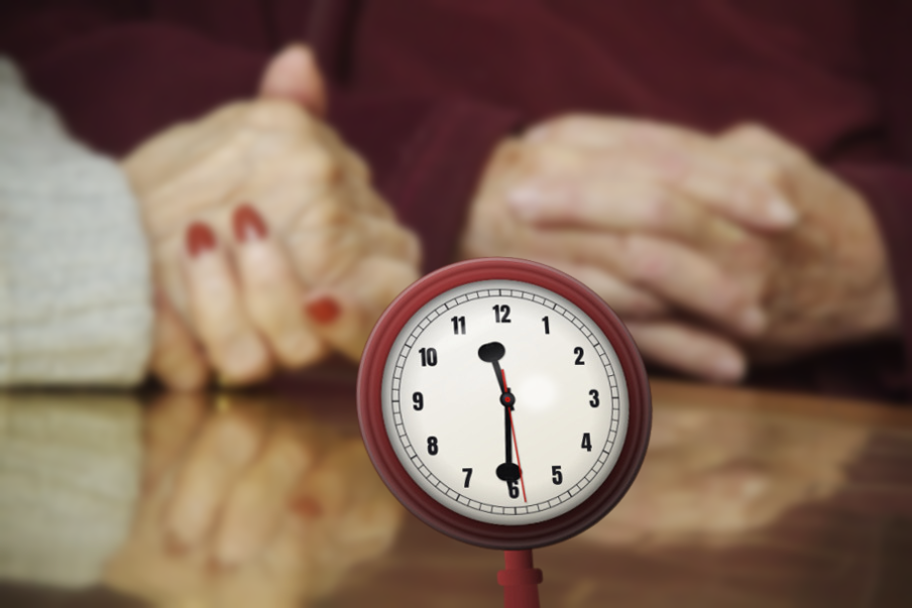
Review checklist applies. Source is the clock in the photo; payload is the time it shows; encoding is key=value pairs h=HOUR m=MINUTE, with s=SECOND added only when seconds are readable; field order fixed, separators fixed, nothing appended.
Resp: h=11 m=30 s=29
